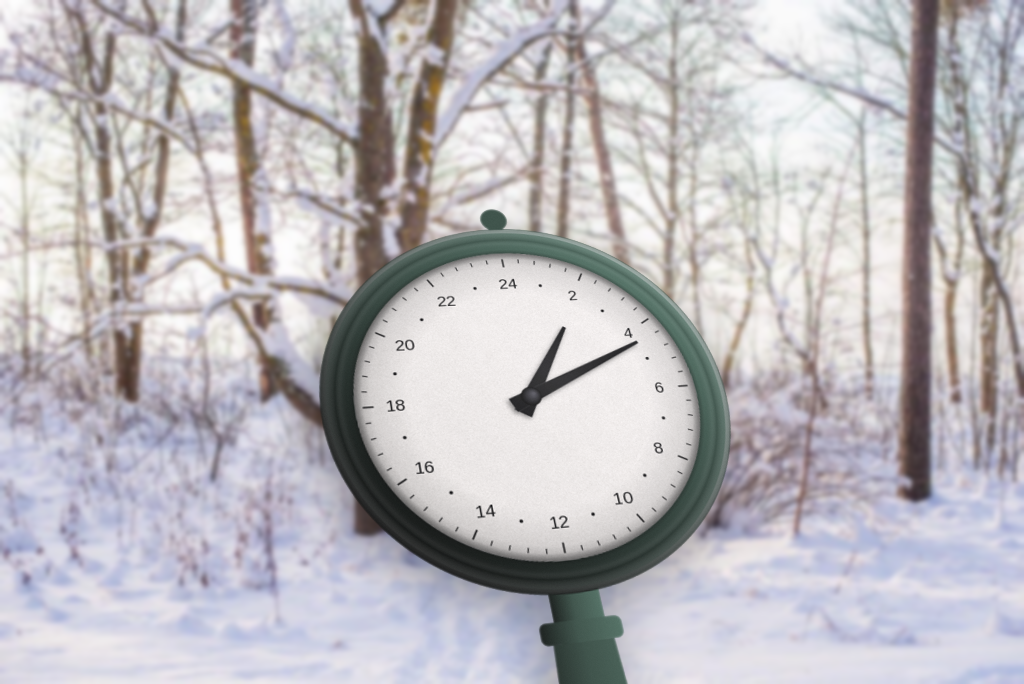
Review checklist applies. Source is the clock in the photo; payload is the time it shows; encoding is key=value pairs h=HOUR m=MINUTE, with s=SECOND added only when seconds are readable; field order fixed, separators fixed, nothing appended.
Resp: h=2 m=11
